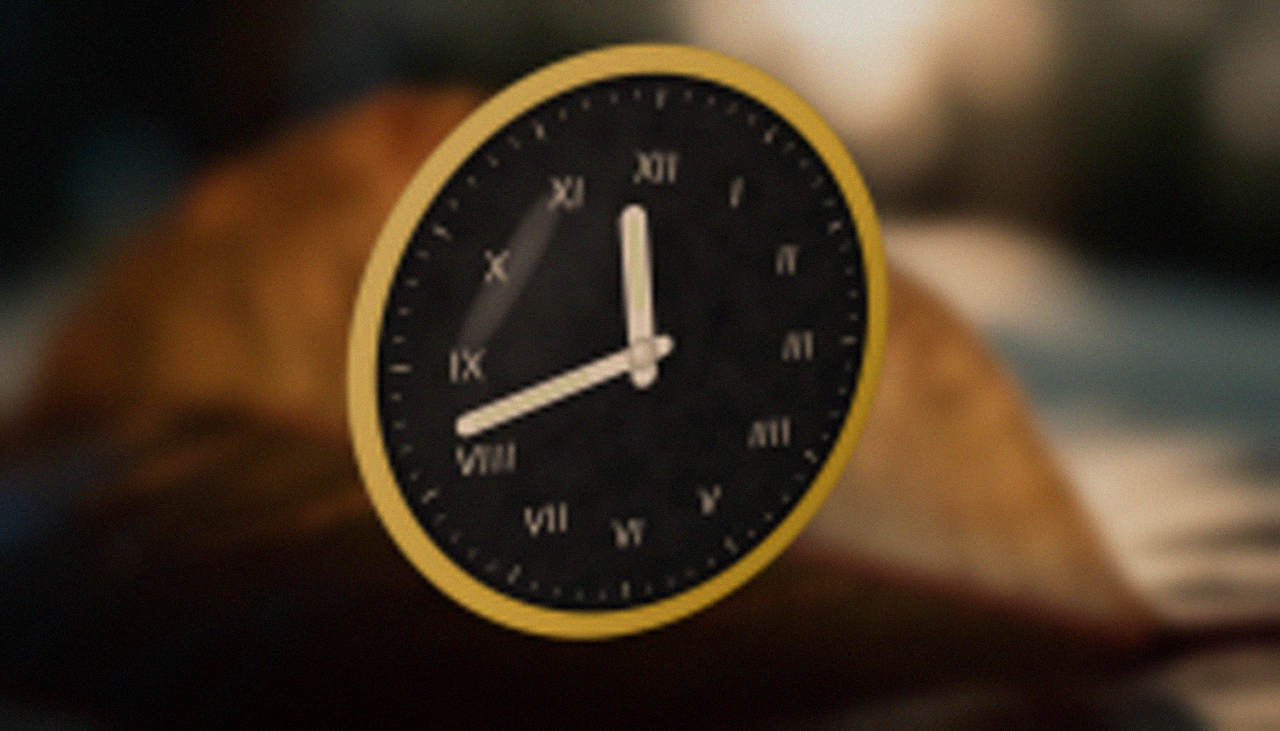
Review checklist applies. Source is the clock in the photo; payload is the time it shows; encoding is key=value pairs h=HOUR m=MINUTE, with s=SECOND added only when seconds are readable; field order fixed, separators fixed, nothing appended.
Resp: h=11 m=42
